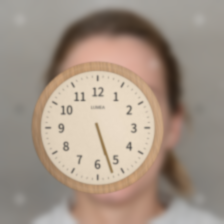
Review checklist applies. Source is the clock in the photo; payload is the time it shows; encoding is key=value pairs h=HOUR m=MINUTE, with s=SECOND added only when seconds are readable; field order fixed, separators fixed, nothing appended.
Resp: h=5 m=27
